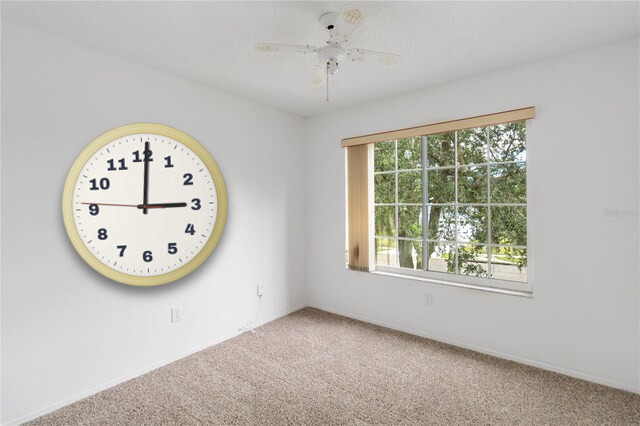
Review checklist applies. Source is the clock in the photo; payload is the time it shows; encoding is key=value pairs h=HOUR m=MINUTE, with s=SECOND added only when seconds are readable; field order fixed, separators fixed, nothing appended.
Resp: h=3 m=0 s=46
